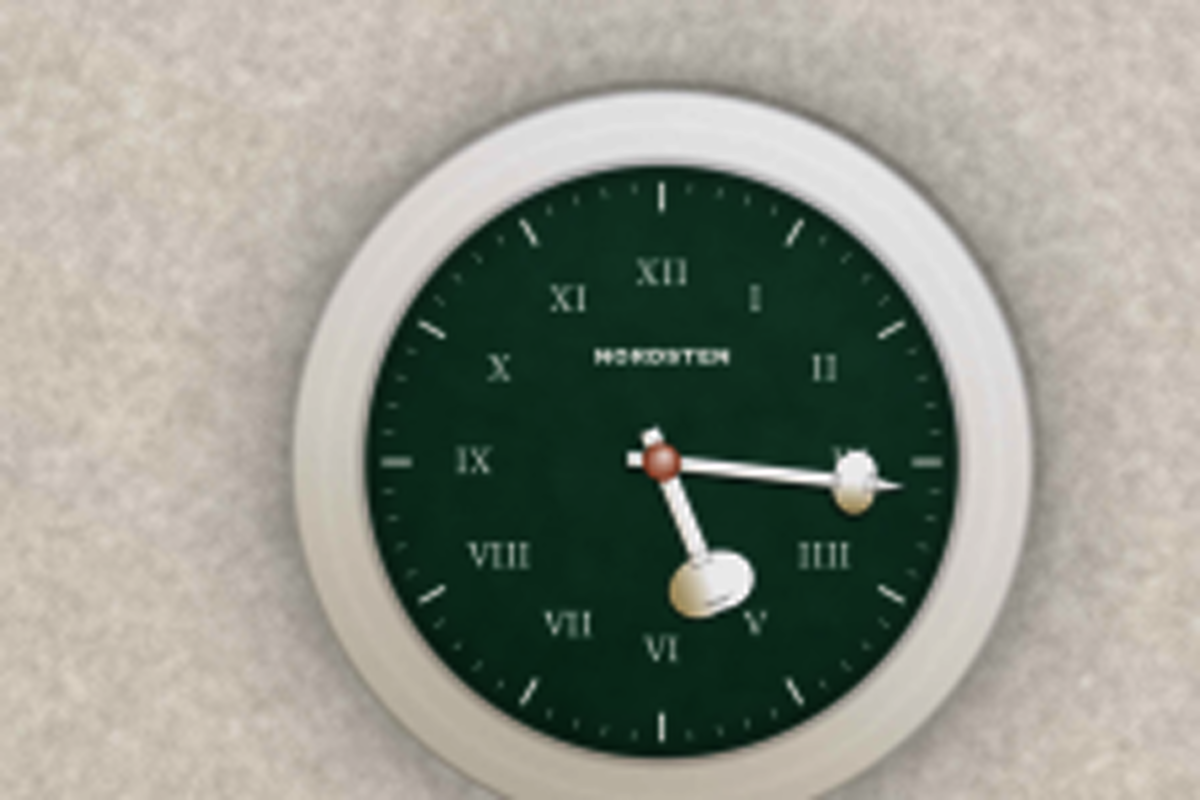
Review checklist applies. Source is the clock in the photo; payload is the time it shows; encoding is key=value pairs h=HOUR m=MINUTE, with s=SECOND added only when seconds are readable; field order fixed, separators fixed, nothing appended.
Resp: h=5 m=16
